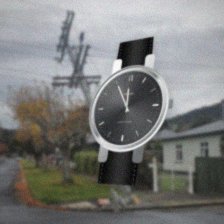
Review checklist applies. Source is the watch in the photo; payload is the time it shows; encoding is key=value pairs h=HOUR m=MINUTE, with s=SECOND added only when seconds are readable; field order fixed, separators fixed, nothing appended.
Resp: h=11 m=55
